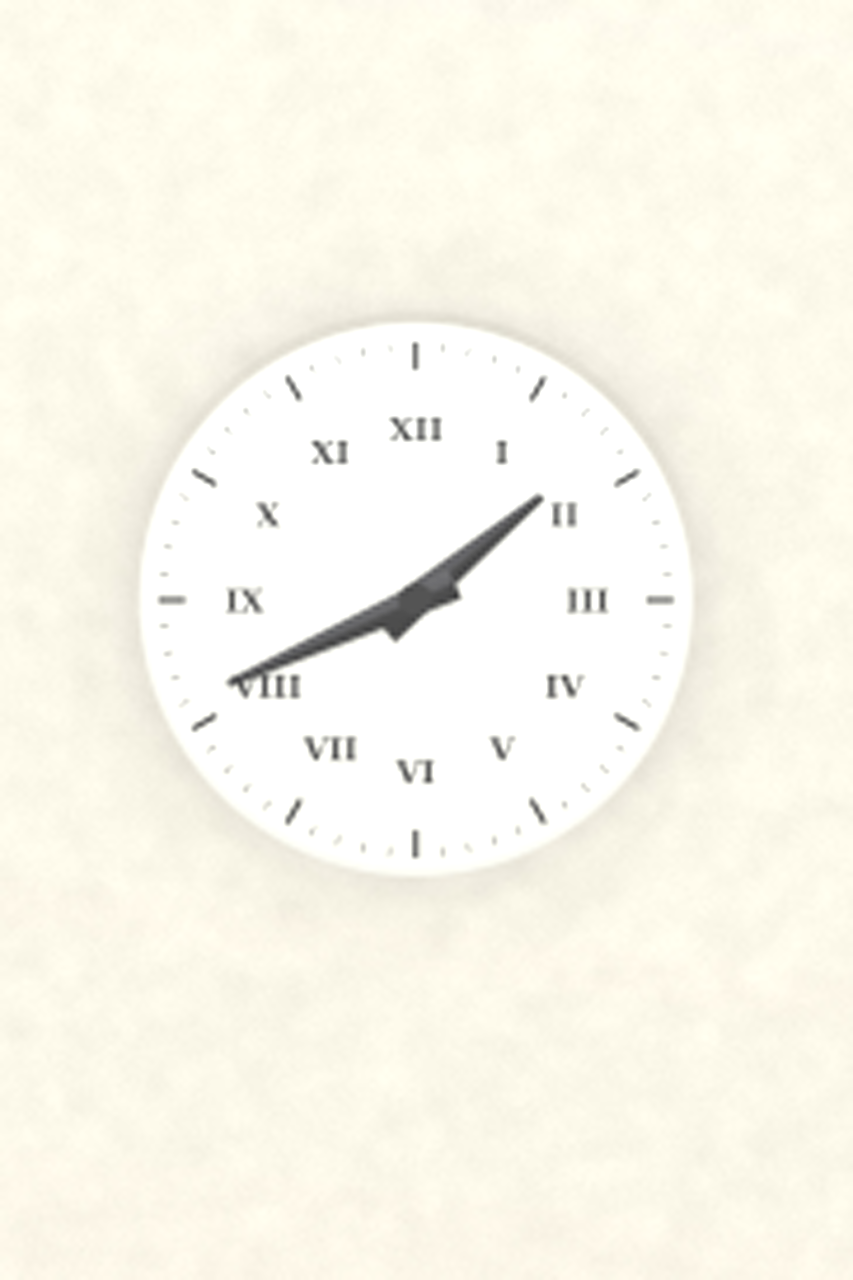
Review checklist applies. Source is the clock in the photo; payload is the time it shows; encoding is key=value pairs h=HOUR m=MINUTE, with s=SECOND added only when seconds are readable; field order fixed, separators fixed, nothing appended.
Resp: h=1 m=41
